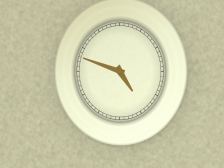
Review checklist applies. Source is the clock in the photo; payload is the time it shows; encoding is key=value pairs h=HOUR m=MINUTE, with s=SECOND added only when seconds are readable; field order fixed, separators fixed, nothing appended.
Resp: h=4 m=48
